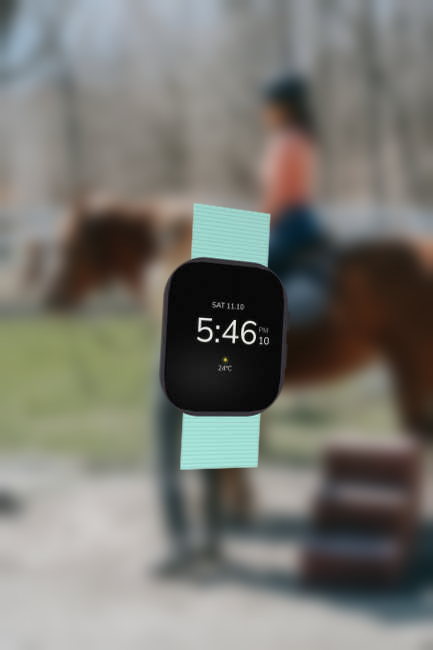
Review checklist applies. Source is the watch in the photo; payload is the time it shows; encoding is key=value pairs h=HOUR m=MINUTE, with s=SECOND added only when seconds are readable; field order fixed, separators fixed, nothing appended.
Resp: h=5 m=46 s=10
